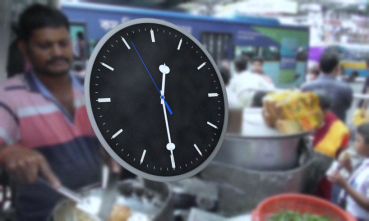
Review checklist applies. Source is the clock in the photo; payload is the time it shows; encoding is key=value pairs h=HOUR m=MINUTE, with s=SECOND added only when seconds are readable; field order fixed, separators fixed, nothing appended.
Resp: h=12 m=29 s=56
